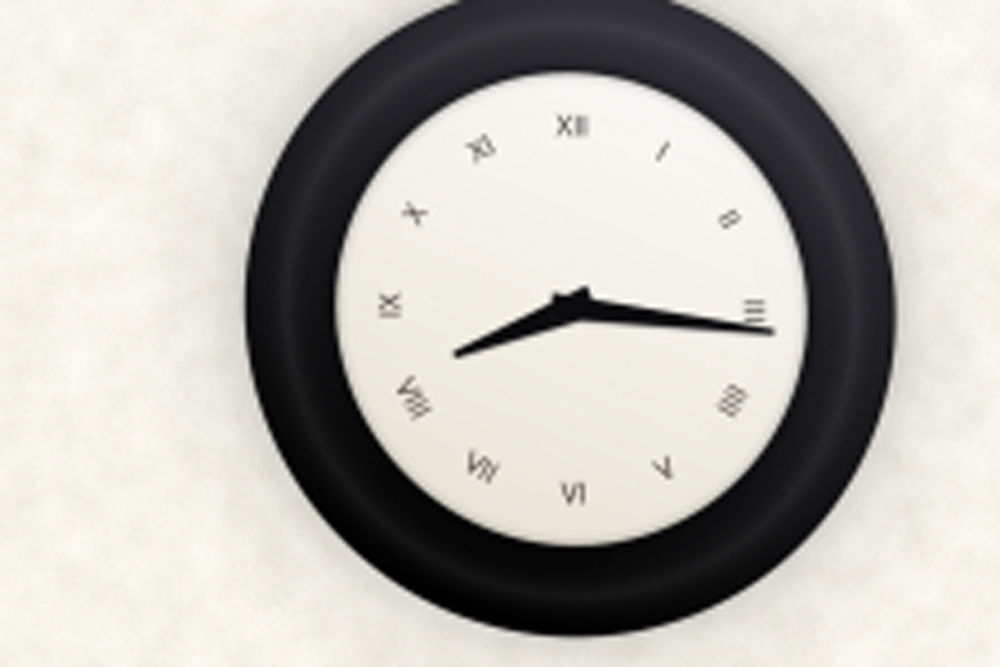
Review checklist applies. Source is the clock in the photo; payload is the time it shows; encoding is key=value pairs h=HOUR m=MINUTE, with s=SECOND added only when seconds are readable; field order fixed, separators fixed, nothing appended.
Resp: h=8 m=16
